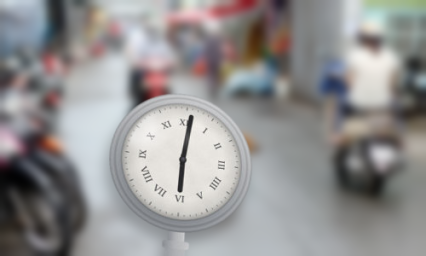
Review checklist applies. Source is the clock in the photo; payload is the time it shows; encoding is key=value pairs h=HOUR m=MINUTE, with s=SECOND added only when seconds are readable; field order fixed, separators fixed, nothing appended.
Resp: h=6 m=1
